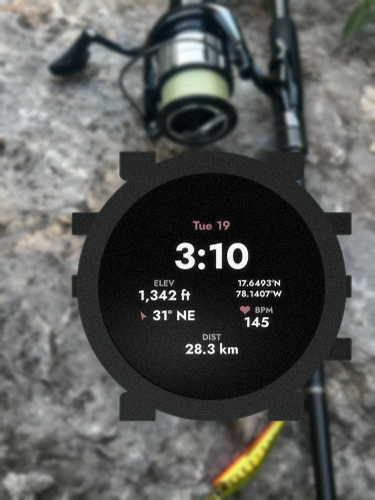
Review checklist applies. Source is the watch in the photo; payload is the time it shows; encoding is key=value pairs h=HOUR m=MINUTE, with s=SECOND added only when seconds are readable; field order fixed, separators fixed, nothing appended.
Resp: h=3 m=10
